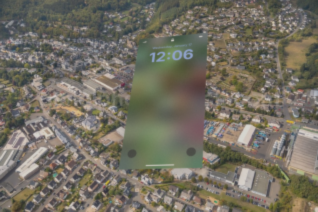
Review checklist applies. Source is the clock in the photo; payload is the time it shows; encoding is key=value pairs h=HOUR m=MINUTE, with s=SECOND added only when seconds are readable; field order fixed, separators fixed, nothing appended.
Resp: h=12 m=6
